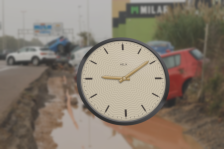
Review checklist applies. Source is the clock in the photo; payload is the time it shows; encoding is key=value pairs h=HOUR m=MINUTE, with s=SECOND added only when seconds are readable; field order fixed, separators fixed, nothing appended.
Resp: h=9 m=9
